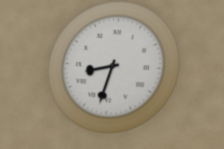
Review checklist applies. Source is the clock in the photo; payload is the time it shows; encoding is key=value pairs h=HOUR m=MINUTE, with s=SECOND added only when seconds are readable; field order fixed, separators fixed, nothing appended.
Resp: h=8 m=32
